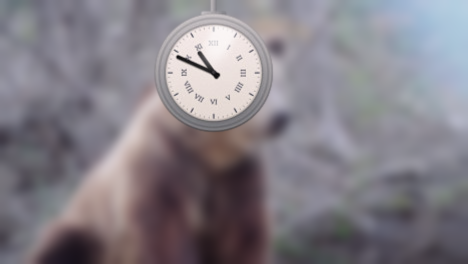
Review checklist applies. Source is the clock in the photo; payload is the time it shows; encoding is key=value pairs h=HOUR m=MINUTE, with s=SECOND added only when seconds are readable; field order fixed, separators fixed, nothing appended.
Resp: h=10 m=49
